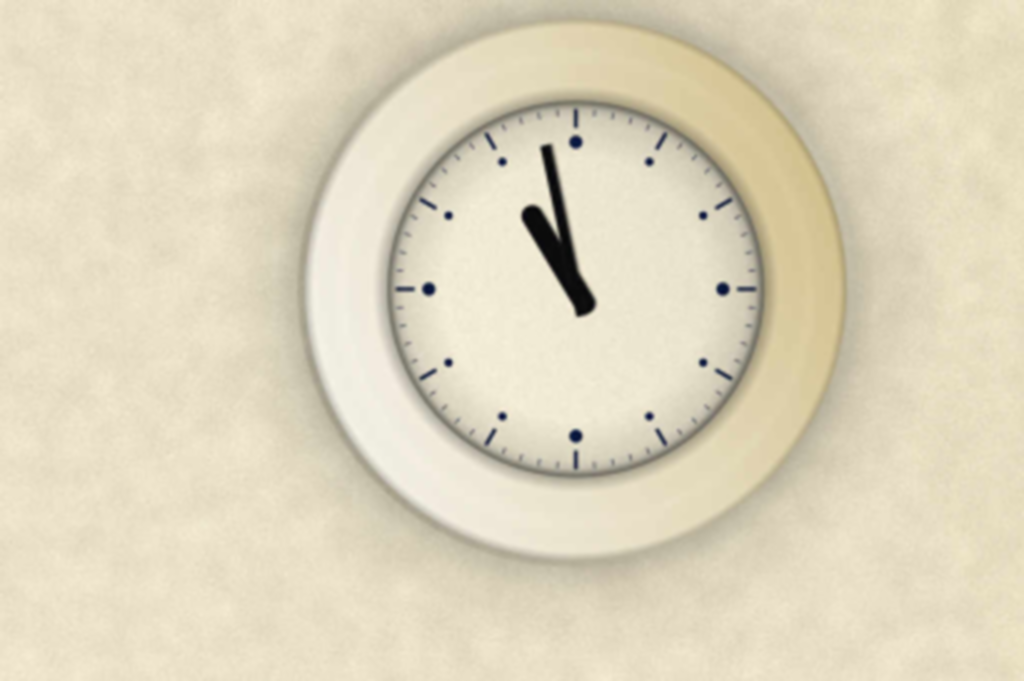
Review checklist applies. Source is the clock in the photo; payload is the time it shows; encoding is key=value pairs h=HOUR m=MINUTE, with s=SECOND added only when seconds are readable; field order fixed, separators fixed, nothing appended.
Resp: h=10 m=58
